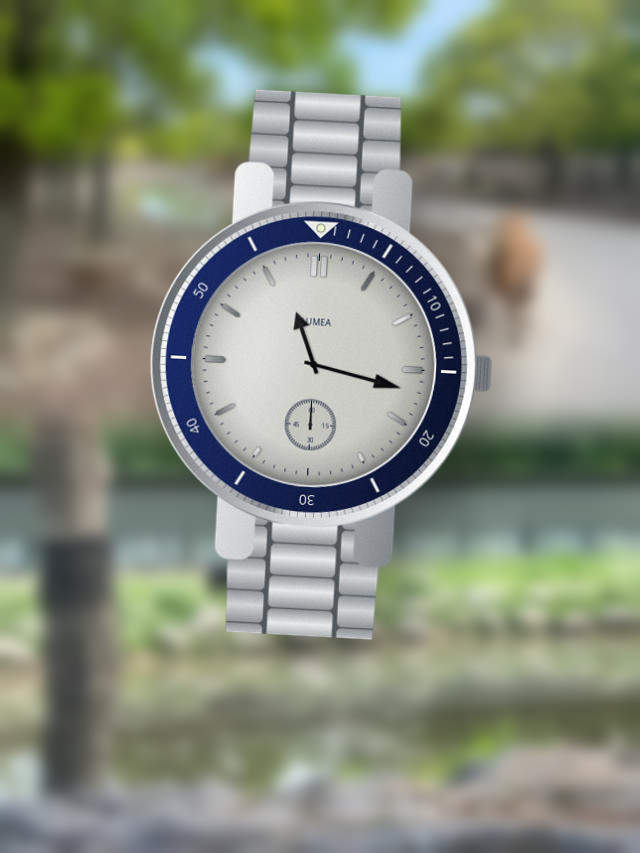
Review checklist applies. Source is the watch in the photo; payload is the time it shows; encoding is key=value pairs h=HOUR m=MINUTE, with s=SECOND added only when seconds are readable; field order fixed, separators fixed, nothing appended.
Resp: h=11 m=17
